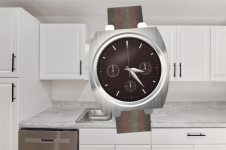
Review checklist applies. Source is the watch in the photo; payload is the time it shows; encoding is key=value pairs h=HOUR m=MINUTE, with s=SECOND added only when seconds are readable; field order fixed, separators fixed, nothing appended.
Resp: h=3 m=24
